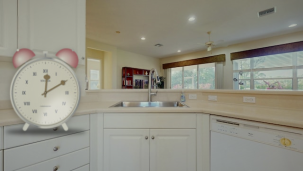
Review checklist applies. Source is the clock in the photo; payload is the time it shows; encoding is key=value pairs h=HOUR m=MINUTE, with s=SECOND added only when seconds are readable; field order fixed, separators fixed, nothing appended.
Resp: h=12 m=10
